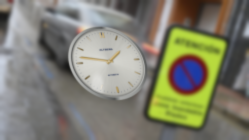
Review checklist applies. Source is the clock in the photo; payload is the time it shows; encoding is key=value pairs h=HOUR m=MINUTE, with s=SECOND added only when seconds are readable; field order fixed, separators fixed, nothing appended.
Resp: h=1 m=47
